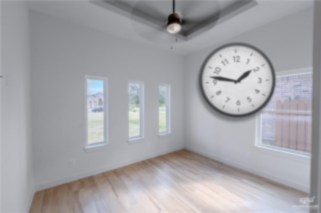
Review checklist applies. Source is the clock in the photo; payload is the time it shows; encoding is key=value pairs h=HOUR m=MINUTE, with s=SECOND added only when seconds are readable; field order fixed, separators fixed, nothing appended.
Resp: h=1 m=47
